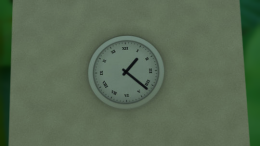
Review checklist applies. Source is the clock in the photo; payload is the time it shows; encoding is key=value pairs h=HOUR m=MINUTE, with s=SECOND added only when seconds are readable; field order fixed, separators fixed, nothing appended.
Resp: h=1 m=22
